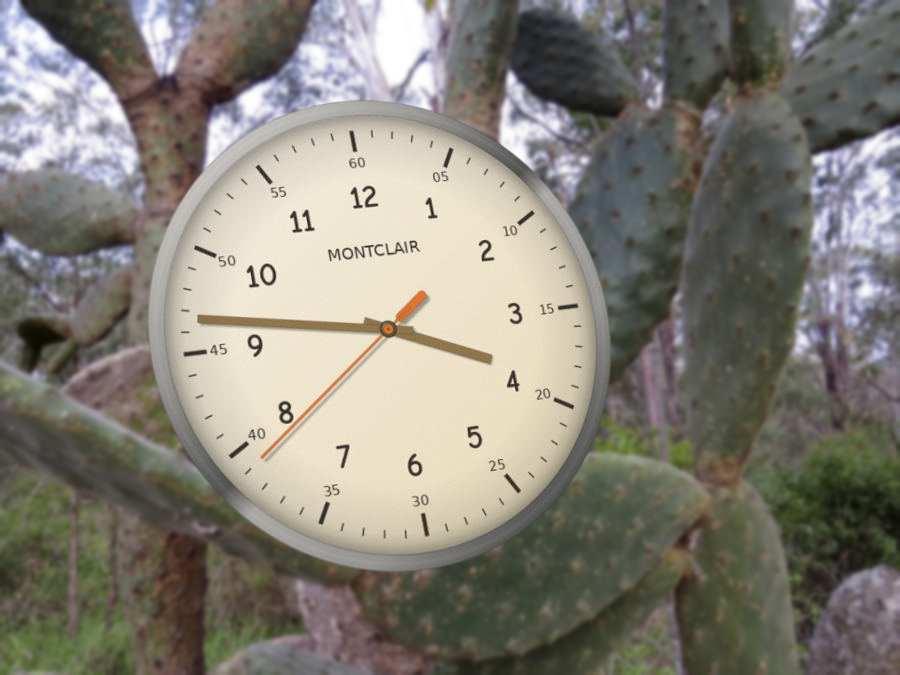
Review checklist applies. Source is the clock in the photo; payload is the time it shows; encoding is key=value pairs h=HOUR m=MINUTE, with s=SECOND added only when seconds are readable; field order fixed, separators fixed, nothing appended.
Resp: h=3 m=46 s=39
